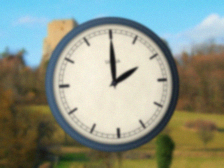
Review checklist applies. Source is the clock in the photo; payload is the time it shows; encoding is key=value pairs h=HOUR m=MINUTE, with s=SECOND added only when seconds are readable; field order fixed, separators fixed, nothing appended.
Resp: h=2 m=0
